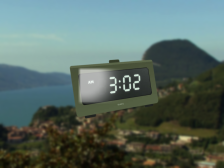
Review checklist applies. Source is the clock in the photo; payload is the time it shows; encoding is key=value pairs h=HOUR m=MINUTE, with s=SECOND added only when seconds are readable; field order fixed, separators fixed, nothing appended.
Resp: h=3 m=2
